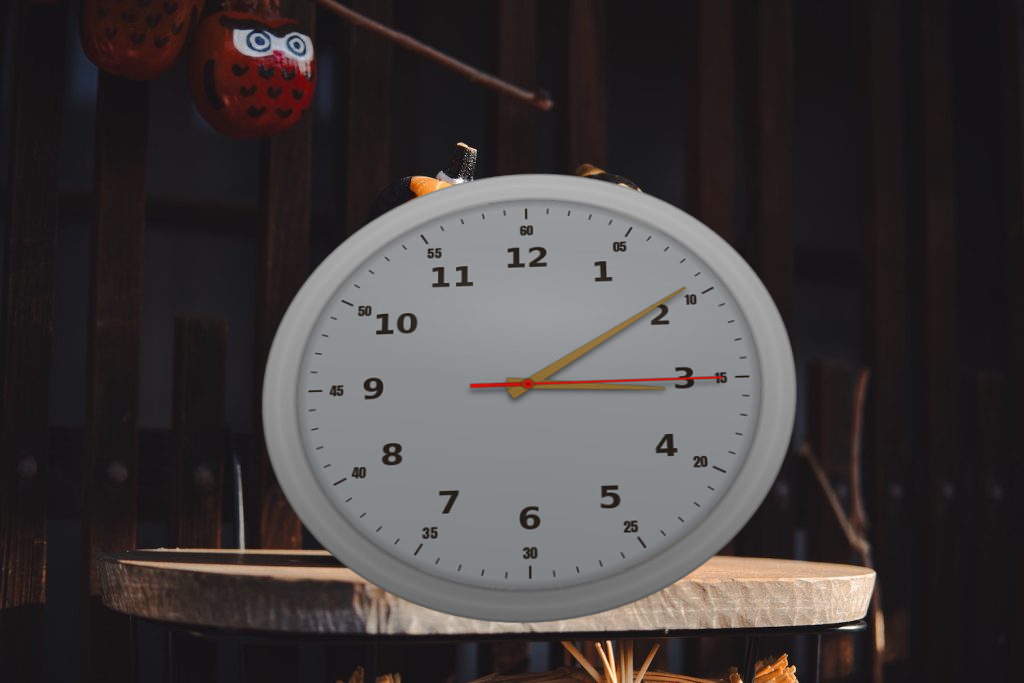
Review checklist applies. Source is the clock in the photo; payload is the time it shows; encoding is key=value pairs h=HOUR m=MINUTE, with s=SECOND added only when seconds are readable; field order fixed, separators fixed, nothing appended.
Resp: h=3 m=9 s=15
